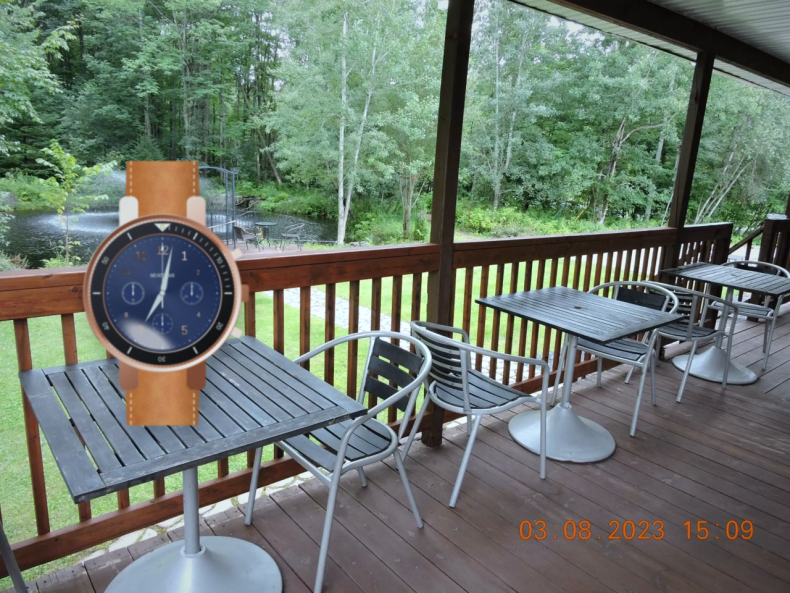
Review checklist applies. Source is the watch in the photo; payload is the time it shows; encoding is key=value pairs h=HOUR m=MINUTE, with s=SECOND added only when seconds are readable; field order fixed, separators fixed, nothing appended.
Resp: h=7 m=2
